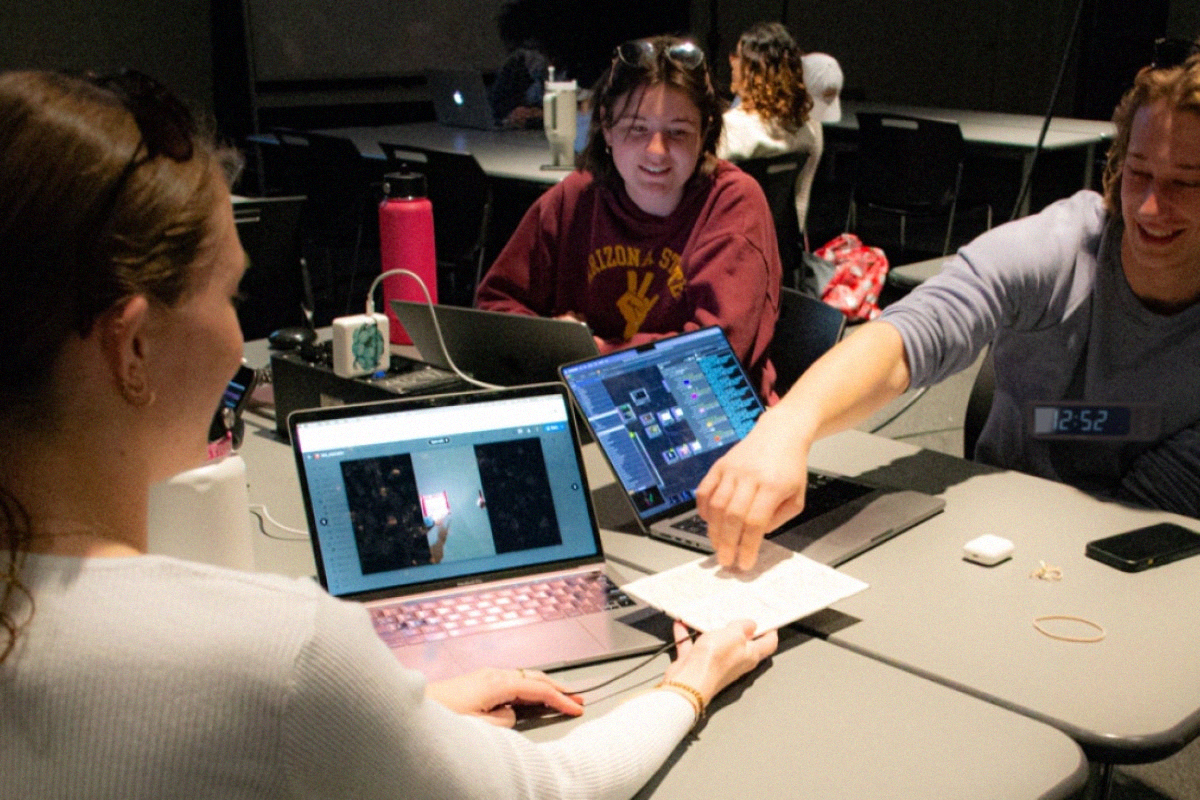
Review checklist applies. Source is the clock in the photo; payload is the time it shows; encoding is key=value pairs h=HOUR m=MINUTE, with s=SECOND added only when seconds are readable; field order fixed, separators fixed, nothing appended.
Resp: h=12 m=52
